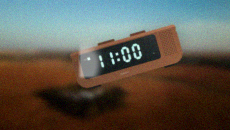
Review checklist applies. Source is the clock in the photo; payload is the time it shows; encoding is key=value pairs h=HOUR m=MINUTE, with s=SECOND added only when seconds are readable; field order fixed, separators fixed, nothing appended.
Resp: h=11 m=0
